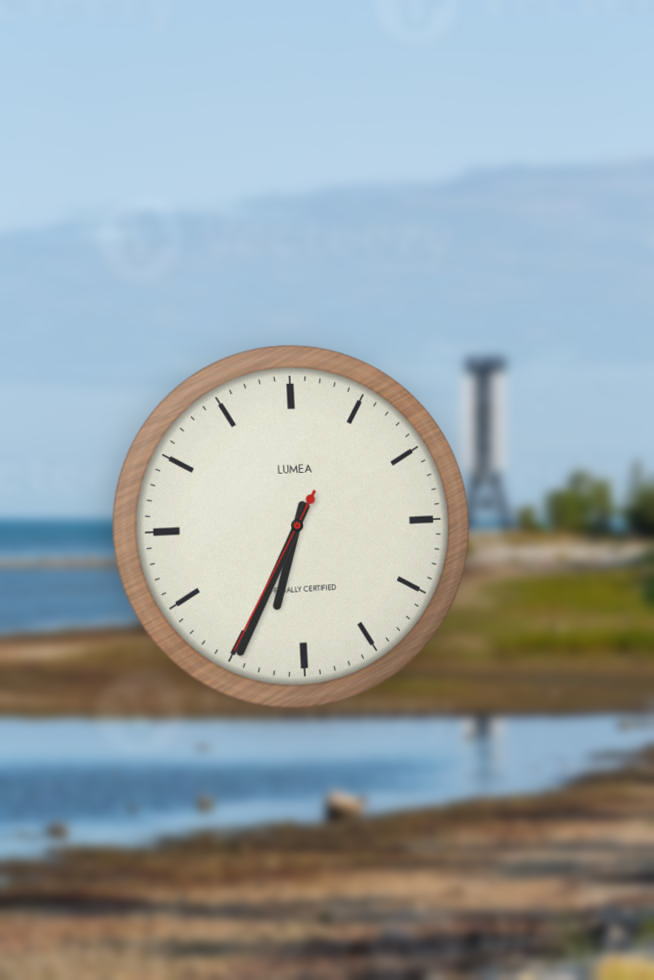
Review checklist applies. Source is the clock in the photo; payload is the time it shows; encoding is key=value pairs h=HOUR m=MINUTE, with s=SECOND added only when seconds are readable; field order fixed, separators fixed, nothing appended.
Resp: h=6 m=34 s=35
